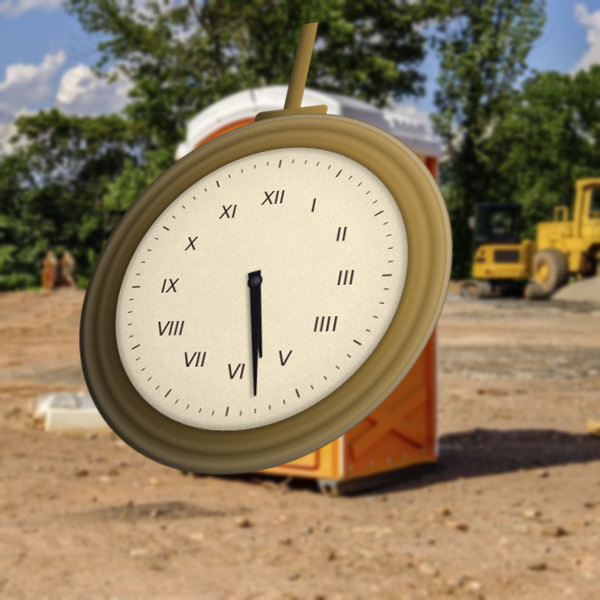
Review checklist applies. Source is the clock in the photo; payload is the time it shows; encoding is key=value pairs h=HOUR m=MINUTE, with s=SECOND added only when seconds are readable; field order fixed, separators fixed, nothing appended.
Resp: h=5 m=28
